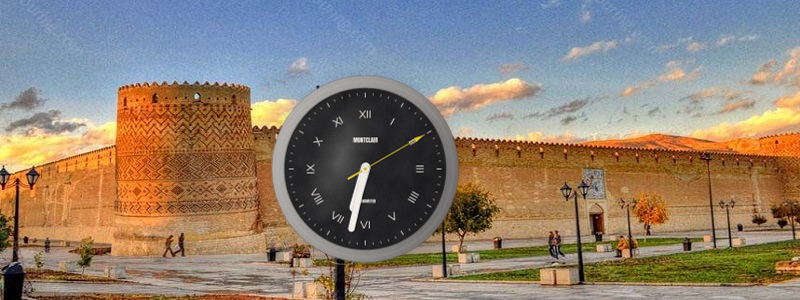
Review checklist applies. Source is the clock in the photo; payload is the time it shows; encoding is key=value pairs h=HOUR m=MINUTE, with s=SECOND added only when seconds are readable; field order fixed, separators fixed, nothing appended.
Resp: h=6 m=32 s=10
